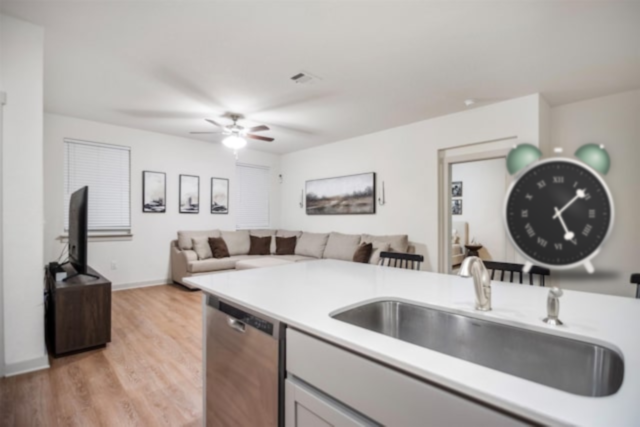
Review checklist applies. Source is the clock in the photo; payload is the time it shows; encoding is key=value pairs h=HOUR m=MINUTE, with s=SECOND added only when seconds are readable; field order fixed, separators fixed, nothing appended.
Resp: h=5 m=8
